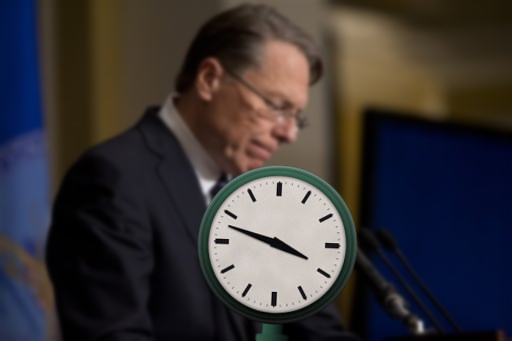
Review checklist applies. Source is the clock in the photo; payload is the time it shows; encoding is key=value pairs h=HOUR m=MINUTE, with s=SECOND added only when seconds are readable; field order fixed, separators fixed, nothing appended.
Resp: h=3 m=48
